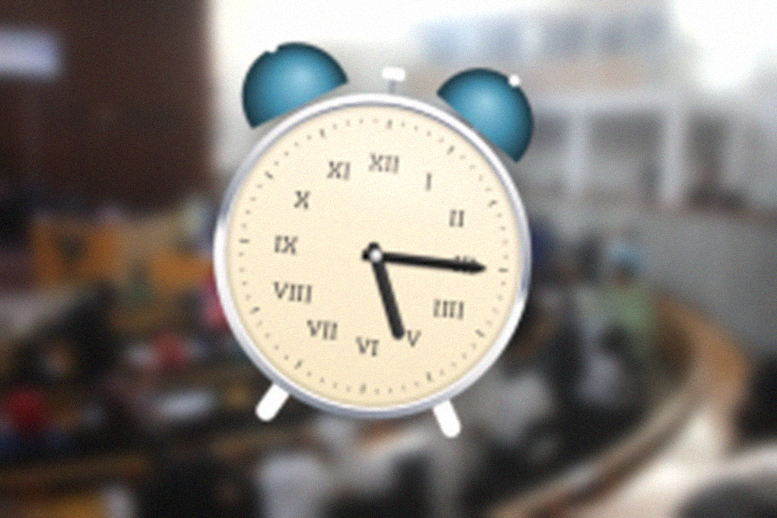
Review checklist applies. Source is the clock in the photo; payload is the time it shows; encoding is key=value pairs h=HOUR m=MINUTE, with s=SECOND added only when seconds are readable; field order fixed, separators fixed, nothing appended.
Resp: h=5 m=15
